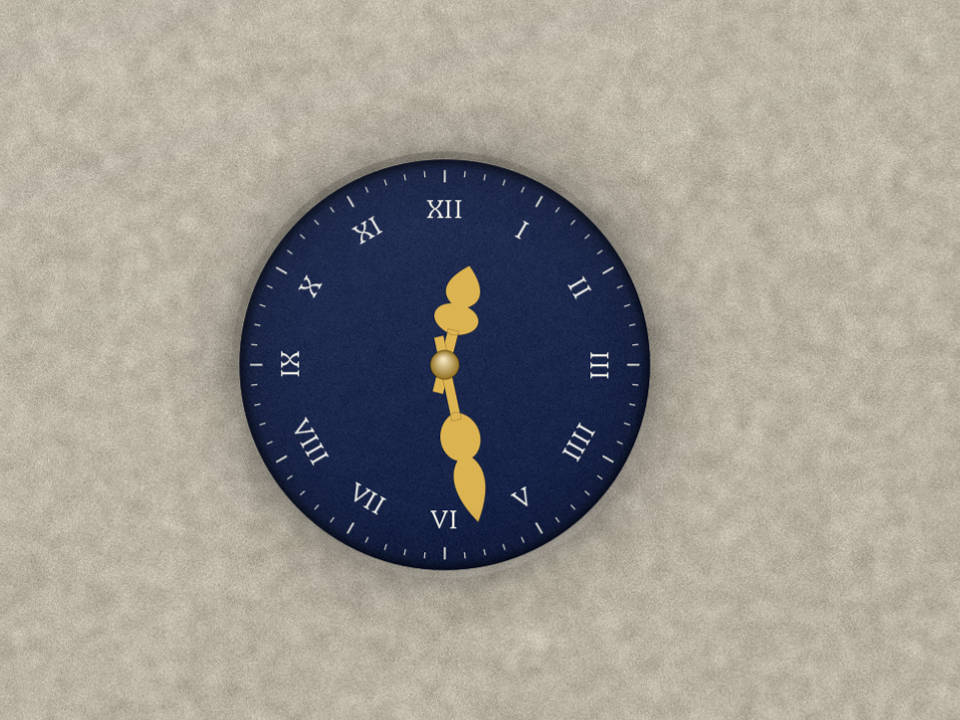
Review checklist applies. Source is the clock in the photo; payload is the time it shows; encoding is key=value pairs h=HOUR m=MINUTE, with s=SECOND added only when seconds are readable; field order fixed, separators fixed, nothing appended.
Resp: h=12 m=28
